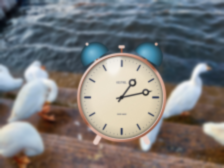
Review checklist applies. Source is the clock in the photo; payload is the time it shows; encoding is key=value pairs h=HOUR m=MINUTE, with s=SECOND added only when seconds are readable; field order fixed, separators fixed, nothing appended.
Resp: h=1 m=13
